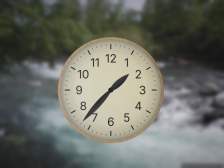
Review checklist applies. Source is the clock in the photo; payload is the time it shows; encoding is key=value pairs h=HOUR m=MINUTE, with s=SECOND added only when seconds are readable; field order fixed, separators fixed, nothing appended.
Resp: h=1 m=37
